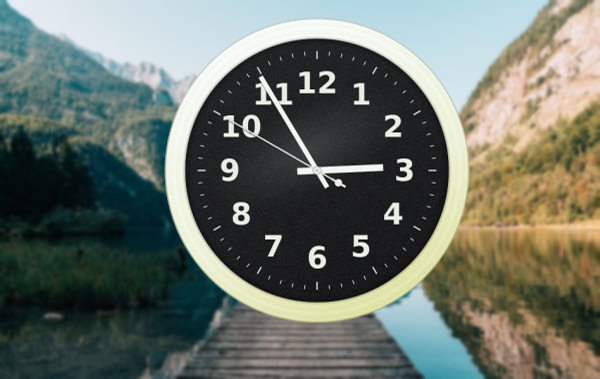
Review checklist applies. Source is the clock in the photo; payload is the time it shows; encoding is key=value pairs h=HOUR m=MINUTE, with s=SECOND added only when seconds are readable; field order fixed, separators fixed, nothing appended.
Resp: h=2 m=54 s=50
